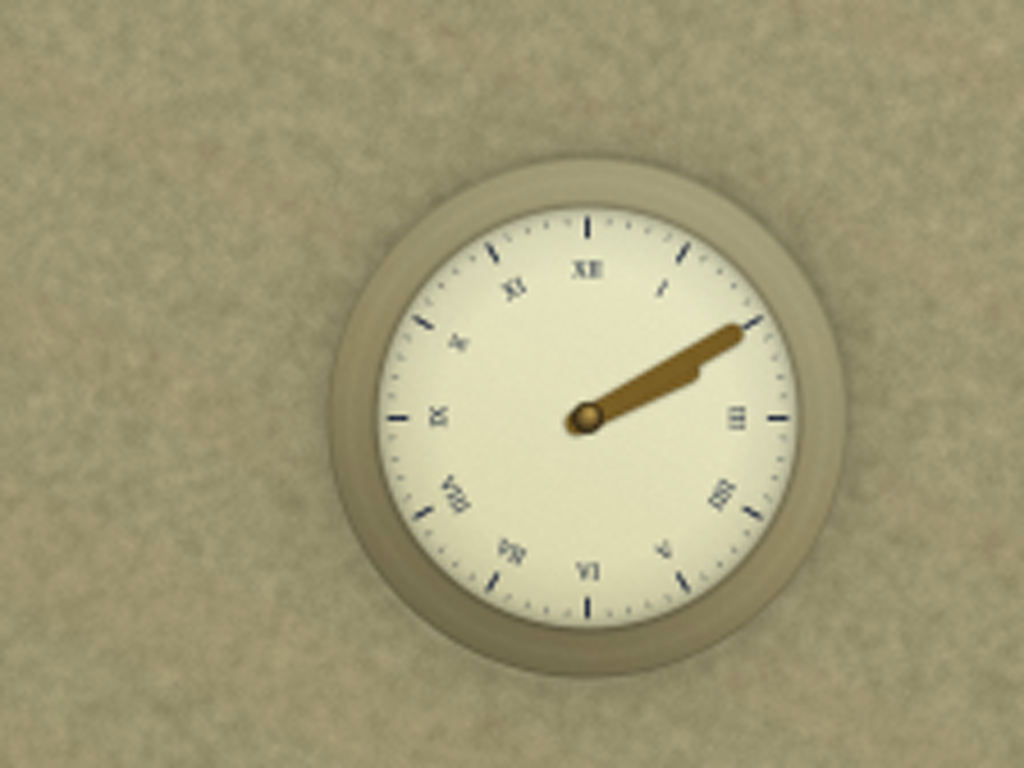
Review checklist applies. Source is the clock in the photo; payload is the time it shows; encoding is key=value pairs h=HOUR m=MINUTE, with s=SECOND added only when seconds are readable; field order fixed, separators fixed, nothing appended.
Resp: h=2 m=10
